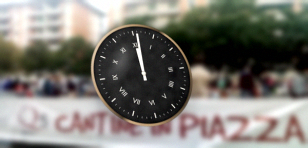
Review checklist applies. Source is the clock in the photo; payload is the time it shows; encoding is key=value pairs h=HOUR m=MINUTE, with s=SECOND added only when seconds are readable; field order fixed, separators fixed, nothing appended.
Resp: h=12 m=1
